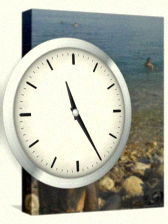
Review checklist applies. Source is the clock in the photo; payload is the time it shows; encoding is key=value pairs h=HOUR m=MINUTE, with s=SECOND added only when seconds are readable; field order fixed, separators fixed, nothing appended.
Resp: h=11 m=25
